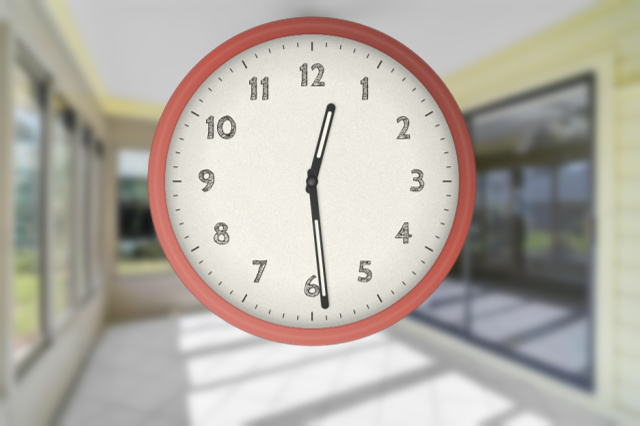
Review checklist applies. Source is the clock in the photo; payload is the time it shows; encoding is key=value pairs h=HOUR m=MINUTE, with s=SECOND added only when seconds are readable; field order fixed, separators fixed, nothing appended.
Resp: h=12 m=29
